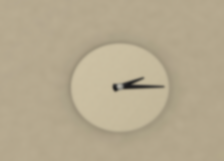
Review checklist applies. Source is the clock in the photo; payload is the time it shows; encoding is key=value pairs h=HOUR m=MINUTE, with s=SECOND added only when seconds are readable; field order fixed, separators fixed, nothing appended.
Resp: h=2 m=15
